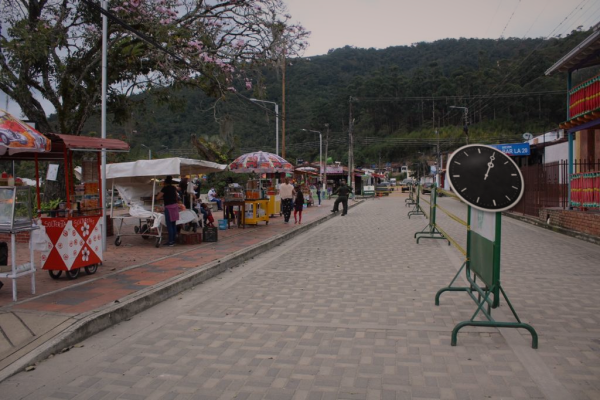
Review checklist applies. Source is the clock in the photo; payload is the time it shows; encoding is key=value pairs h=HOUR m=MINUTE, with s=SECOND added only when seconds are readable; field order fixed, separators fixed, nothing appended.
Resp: h=1 m=5
